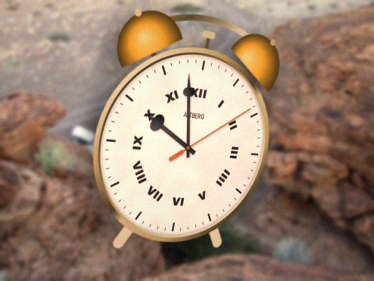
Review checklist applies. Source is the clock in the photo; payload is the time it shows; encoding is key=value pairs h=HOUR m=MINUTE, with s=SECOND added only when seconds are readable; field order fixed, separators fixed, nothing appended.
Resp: h=9 m=58 s=9
